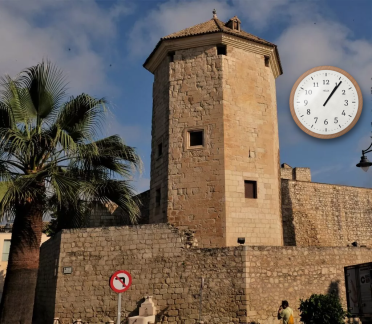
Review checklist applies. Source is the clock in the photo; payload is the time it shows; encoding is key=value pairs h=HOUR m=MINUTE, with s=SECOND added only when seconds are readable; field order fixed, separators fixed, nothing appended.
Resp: h=1 m=6
